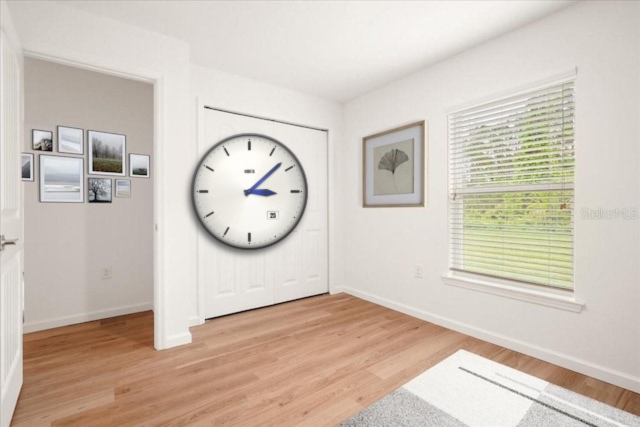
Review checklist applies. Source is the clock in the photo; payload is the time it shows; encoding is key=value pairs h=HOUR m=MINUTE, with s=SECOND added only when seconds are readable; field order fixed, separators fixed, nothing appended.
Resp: h=3 m=8
